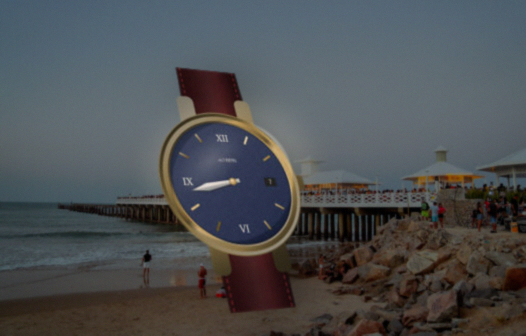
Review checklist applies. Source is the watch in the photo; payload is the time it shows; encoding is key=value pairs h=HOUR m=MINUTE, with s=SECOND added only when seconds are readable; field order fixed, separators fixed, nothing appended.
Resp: h=8 m=43
